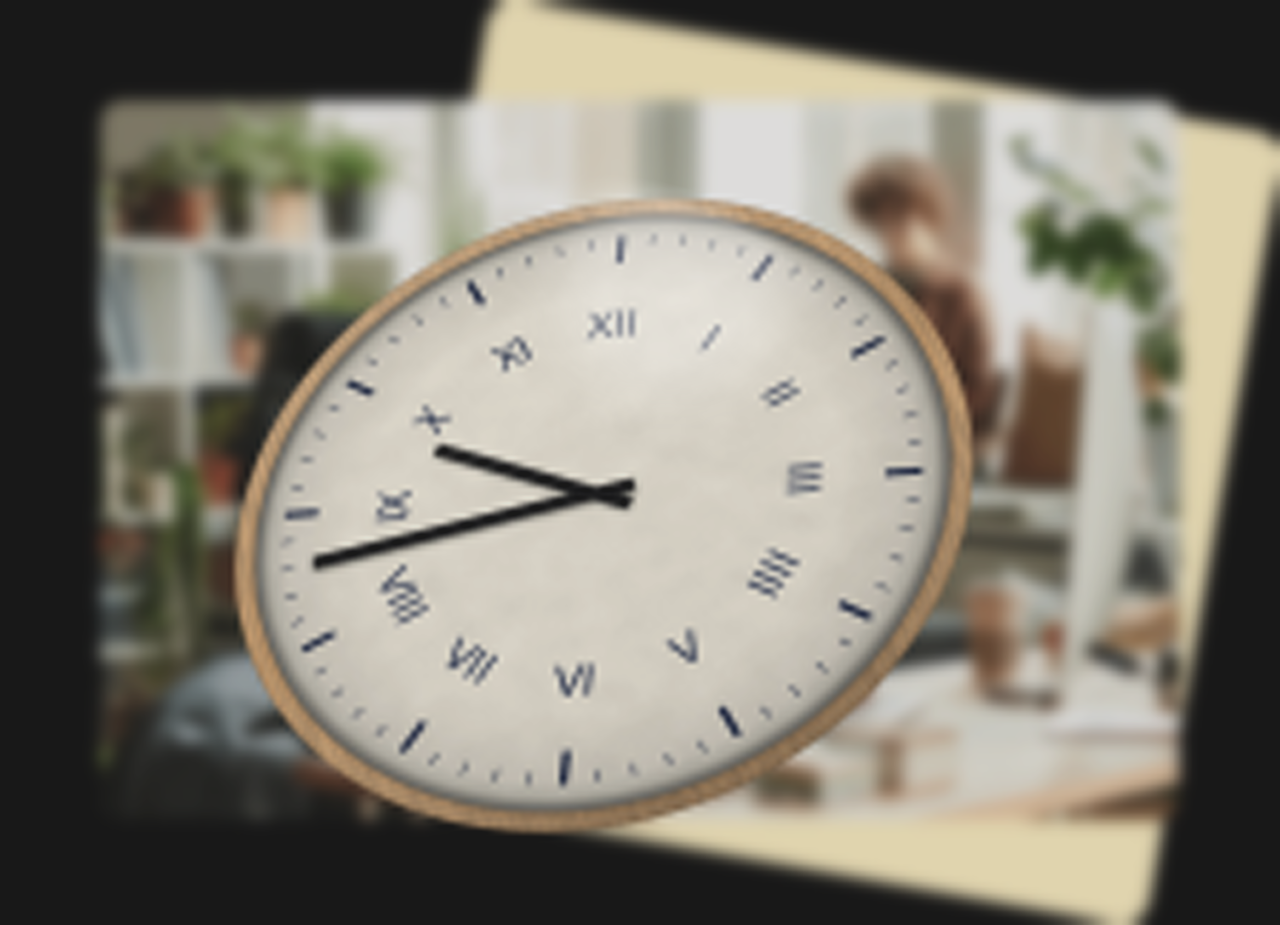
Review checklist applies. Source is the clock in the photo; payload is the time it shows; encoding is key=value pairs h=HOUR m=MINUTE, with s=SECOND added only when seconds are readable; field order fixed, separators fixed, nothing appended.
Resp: h=9 m=43
